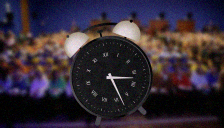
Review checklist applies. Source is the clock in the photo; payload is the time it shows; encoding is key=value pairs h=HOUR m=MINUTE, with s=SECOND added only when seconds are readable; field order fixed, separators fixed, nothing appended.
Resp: h=3 m=28
